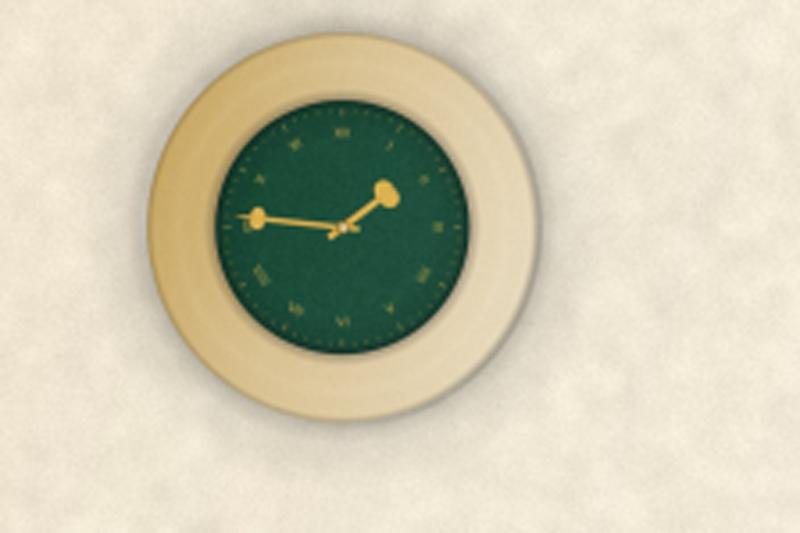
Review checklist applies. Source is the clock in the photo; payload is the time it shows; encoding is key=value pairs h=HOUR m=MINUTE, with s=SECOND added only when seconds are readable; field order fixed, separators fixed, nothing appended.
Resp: h=1 m=46
